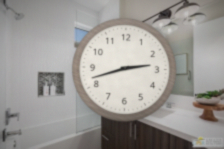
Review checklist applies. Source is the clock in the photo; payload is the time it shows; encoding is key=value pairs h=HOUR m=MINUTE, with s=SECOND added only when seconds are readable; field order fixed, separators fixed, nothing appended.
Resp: h=2 m=42
